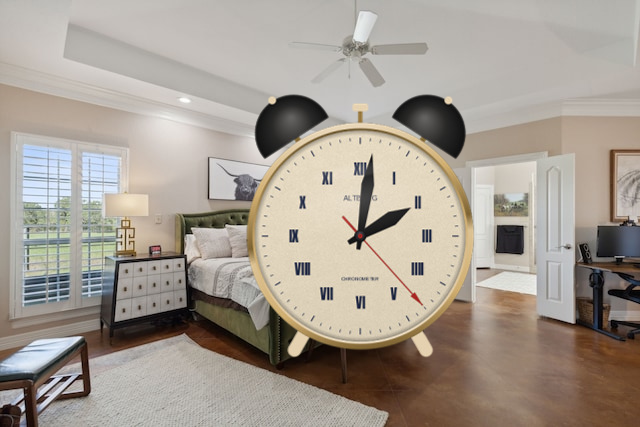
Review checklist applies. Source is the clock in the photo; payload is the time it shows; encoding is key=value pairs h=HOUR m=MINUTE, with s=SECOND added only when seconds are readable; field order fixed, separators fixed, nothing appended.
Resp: h=2 m=1 s=23
